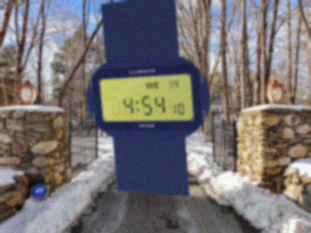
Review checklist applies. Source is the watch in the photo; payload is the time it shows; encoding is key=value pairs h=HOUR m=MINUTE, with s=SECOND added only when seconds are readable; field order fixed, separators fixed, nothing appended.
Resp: h=4 m=54
